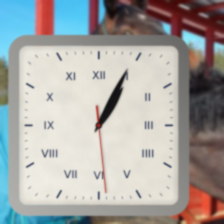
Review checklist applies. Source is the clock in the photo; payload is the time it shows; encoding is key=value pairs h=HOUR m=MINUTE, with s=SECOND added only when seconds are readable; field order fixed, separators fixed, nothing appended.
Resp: h=1 m=4 s=29
